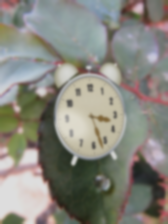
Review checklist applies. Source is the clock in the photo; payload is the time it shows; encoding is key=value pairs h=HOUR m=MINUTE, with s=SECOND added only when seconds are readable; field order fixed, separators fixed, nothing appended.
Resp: h=3 m=27
